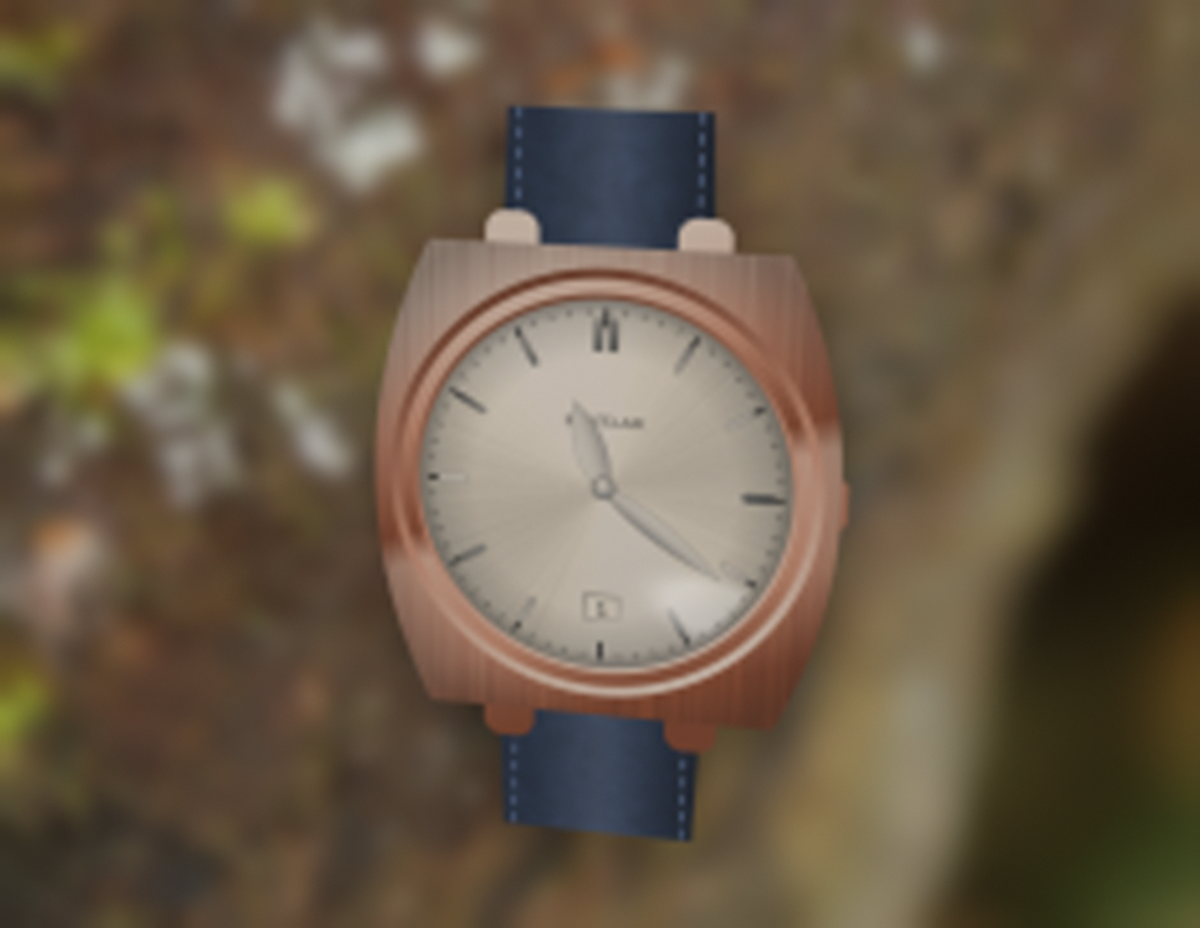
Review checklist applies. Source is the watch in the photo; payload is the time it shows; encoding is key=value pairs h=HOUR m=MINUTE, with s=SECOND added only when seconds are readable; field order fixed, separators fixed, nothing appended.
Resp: h=11 m=21
